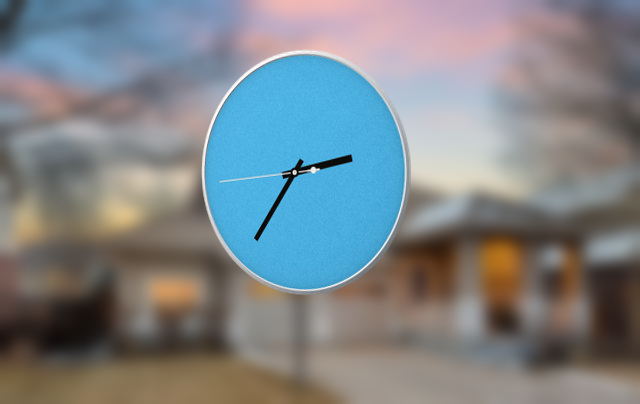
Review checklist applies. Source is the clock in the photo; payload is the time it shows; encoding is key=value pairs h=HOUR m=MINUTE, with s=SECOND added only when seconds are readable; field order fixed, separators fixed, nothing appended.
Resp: h=2 m=35 s=44
